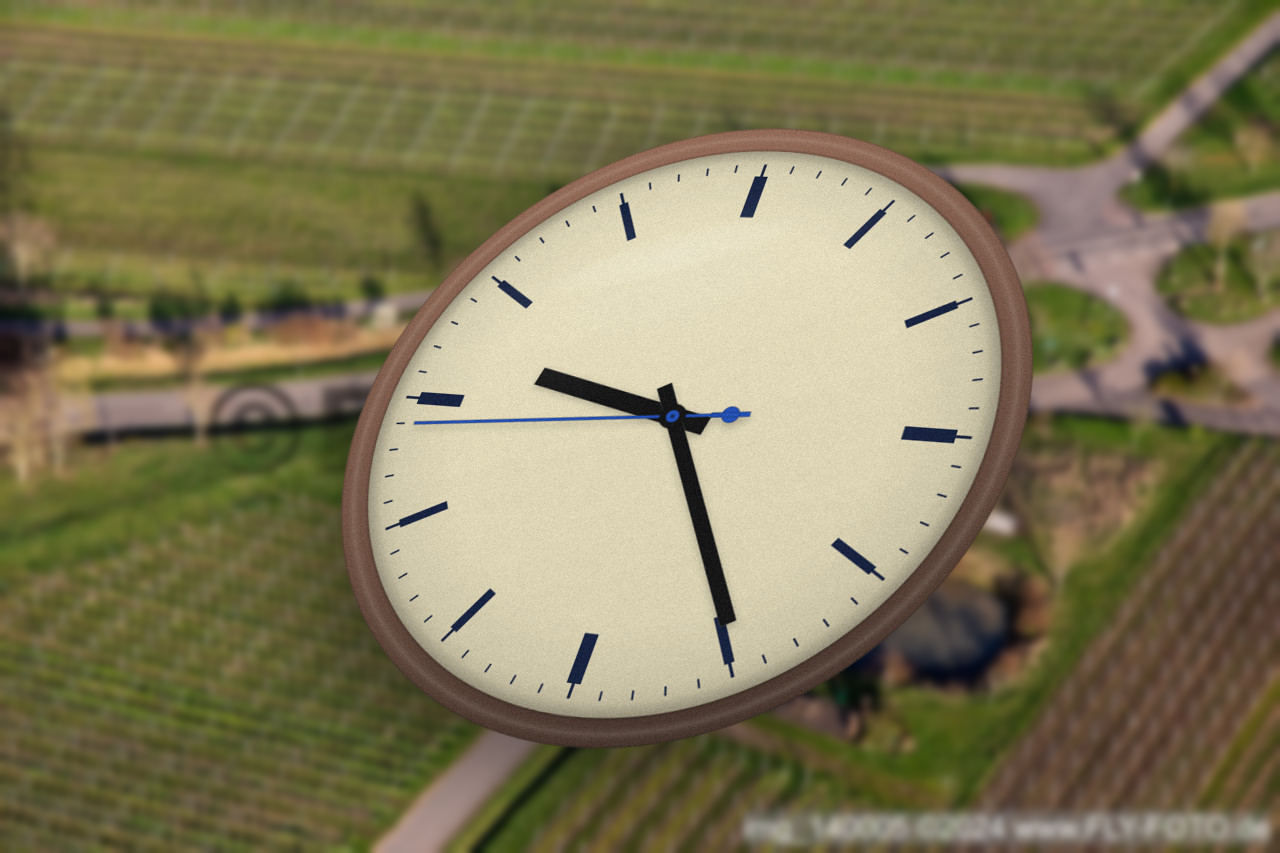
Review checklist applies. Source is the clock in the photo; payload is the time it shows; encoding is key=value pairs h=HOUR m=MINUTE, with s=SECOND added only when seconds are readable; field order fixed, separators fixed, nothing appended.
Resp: h=9 m=24 s=44
